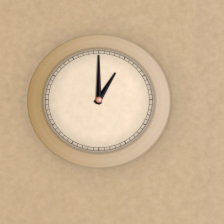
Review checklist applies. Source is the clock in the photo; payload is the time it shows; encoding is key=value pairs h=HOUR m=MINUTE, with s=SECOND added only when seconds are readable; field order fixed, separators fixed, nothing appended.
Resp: h=1 m=0
